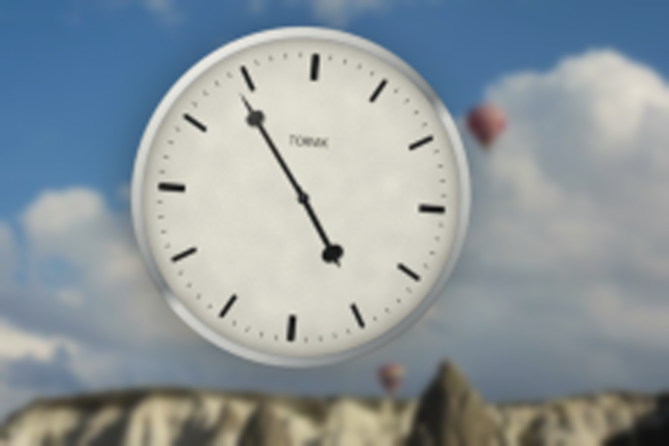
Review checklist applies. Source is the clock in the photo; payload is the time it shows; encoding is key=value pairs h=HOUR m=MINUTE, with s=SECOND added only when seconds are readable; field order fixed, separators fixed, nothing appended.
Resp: h=4 m=54
